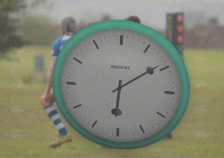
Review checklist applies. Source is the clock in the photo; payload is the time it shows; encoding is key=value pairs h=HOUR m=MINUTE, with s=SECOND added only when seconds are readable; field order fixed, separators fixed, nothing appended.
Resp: h=6 m=9
